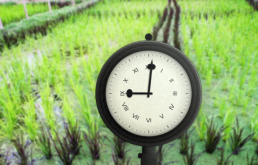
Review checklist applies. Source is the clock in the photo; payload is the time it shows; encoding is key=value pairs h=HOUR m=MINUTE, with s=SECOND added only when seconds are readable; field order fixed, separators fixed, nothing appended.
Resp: h=9 m=1
